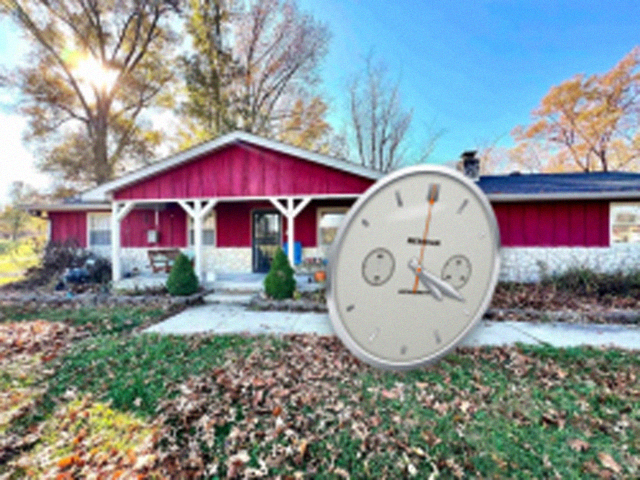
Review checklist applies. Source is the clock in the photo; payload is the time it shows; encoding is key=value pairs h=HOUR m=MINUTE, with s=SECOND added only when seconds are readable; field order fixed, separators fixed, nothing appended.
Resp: h=4 m=19
